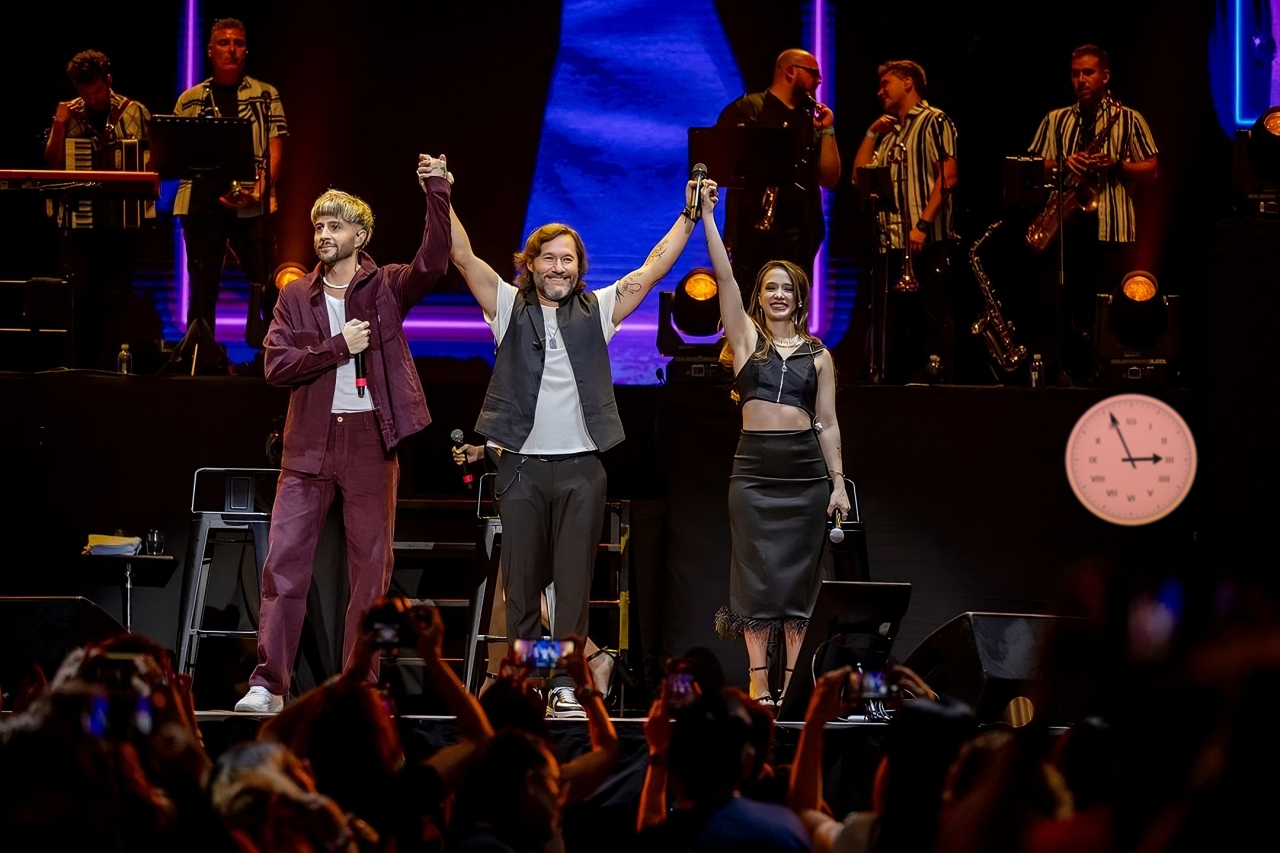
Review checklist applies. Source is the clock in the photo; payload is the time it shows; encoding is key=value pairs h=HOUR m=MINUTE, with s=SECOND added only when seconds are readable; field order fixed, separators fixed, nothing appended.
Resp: h=2 m=56
